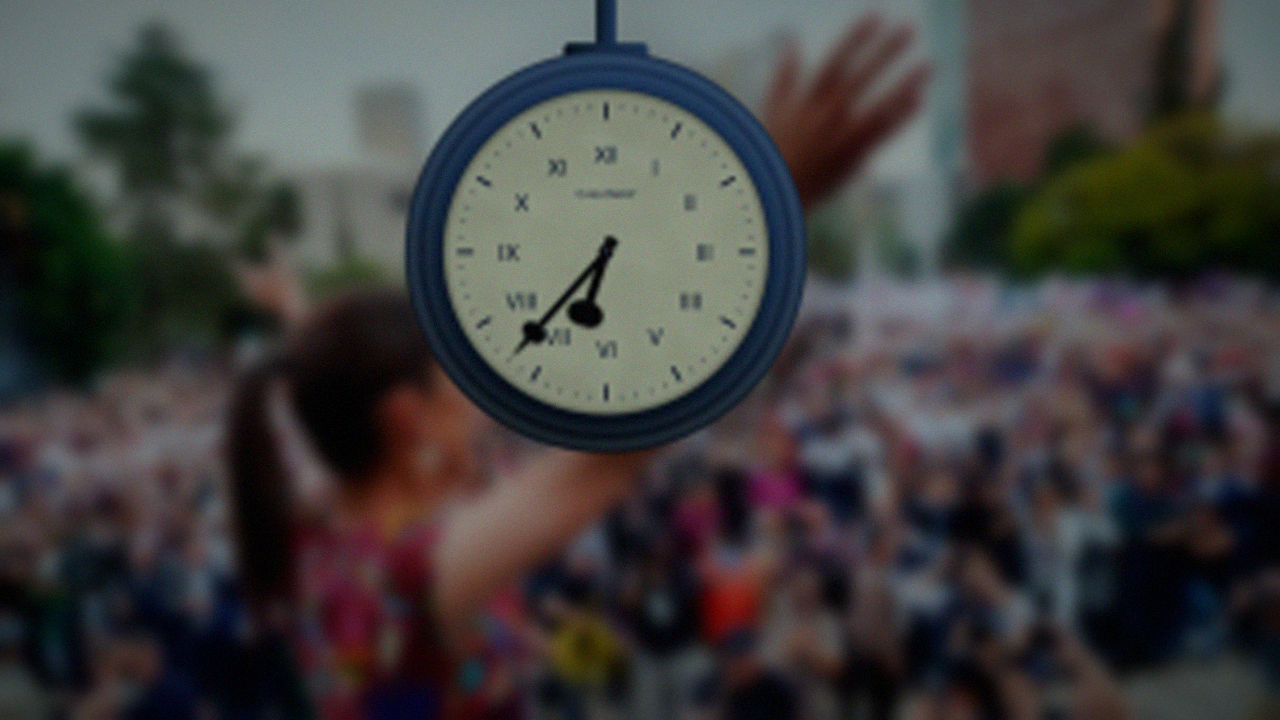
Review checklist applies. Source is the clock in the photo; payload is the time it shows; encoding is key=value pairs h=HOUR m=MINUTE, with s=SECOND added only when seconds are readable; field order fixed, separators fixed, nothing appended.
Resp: h=6 m=37
